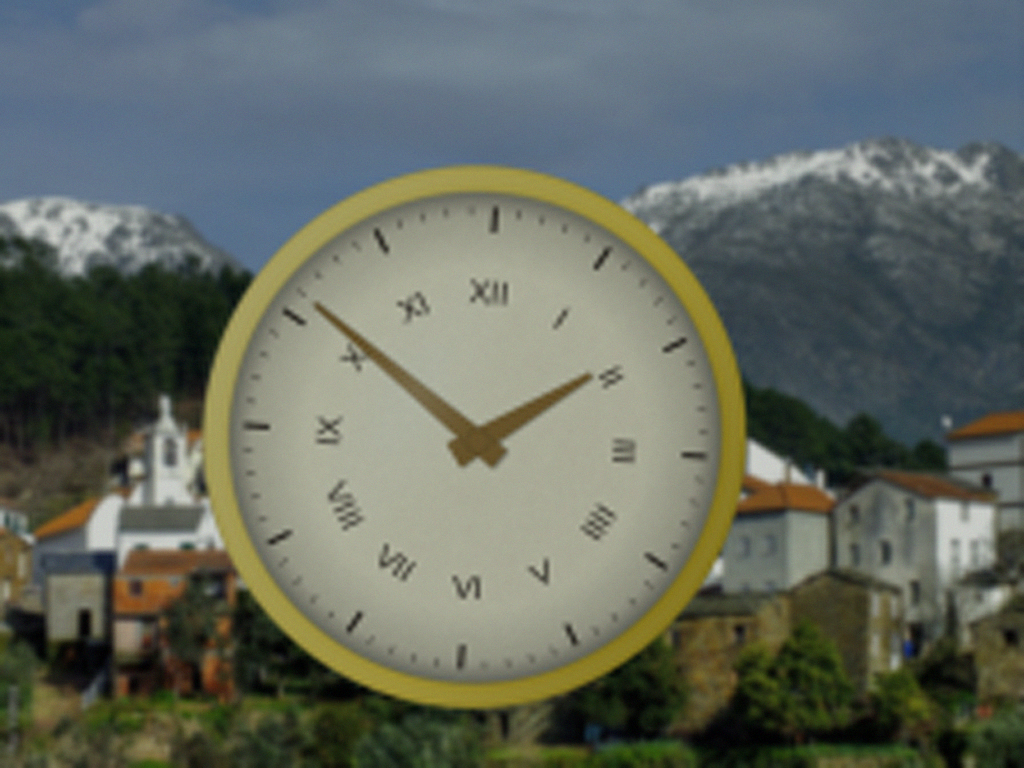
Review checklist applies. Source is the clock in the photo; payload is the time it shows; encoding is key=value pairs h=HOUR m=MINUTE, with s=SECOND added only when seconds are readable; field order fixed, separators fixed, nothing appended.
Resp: h=1 m=51
